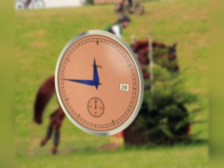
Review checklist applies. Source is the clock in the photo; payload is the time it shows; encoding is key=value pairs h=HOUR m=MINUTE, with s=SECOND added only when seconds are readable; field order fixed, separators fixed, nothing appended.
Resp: h=11 m=45
